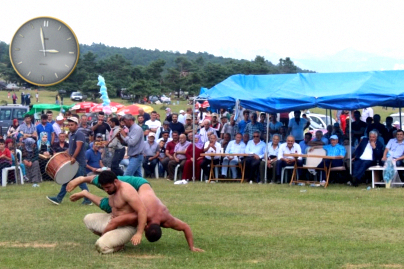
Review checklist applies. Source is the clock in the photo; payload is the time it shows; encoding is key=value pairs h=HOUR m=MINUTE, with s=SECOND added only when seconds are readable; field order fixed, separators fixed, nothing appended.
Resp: h=2 m=58
